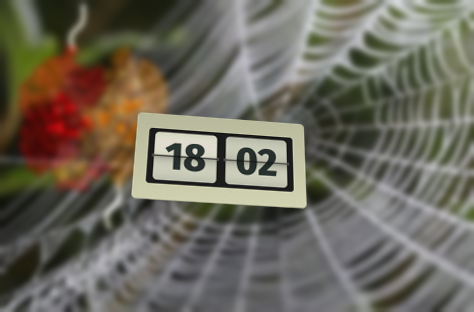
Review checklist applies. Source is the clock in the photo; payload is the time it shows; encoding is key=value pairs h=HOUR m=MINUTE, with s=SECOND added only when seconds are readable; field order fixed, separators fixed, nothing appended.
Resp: h=18 m=2
